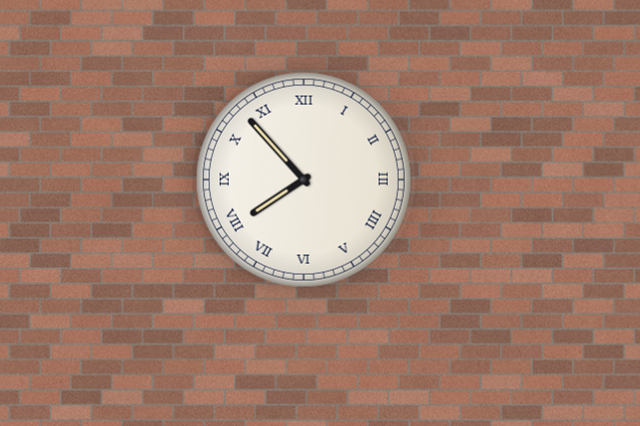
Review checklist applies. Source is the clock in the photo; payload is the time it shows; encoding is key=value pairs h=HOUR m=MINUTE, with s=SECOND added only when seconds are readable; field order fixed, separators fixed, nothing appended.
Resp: h=7 m=53
